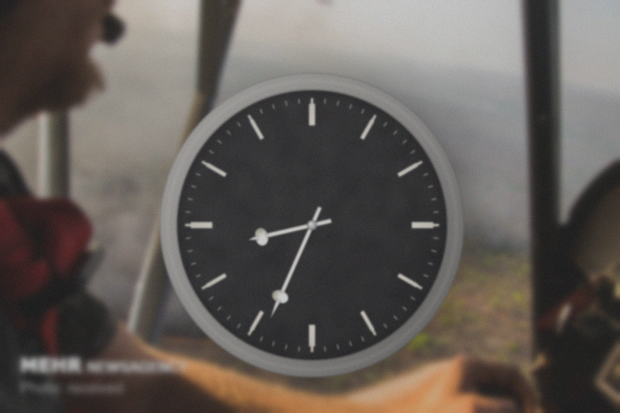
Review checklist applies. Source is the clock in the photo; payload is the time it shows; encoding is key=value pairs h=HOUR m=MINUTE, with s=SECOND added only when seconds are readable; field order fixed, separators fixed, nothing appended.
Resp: h=8 m=34
